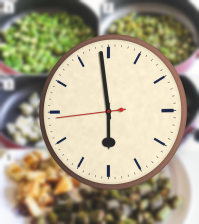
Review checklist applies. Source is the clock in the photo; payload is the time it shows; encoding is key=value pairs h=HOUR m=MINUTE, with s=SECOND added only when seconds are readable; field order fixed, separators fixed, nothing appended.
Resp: h=5 m=58 s=44
